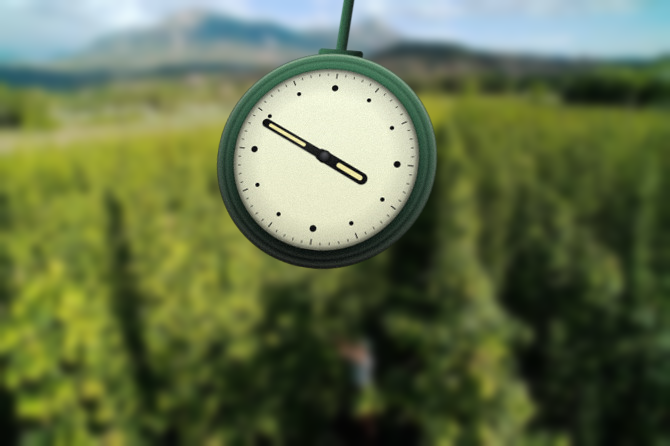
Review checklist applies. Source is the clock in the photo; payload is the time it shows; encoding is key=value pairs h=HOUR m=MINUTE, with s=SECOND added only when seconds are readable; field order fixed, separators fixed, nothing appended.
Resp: h=3 m=49
